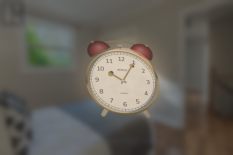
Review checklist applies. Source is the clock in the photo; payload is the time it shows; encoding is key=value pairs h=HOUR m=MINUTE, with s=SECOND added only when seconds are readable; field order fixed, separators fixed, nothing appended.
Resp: h=10 m=5
